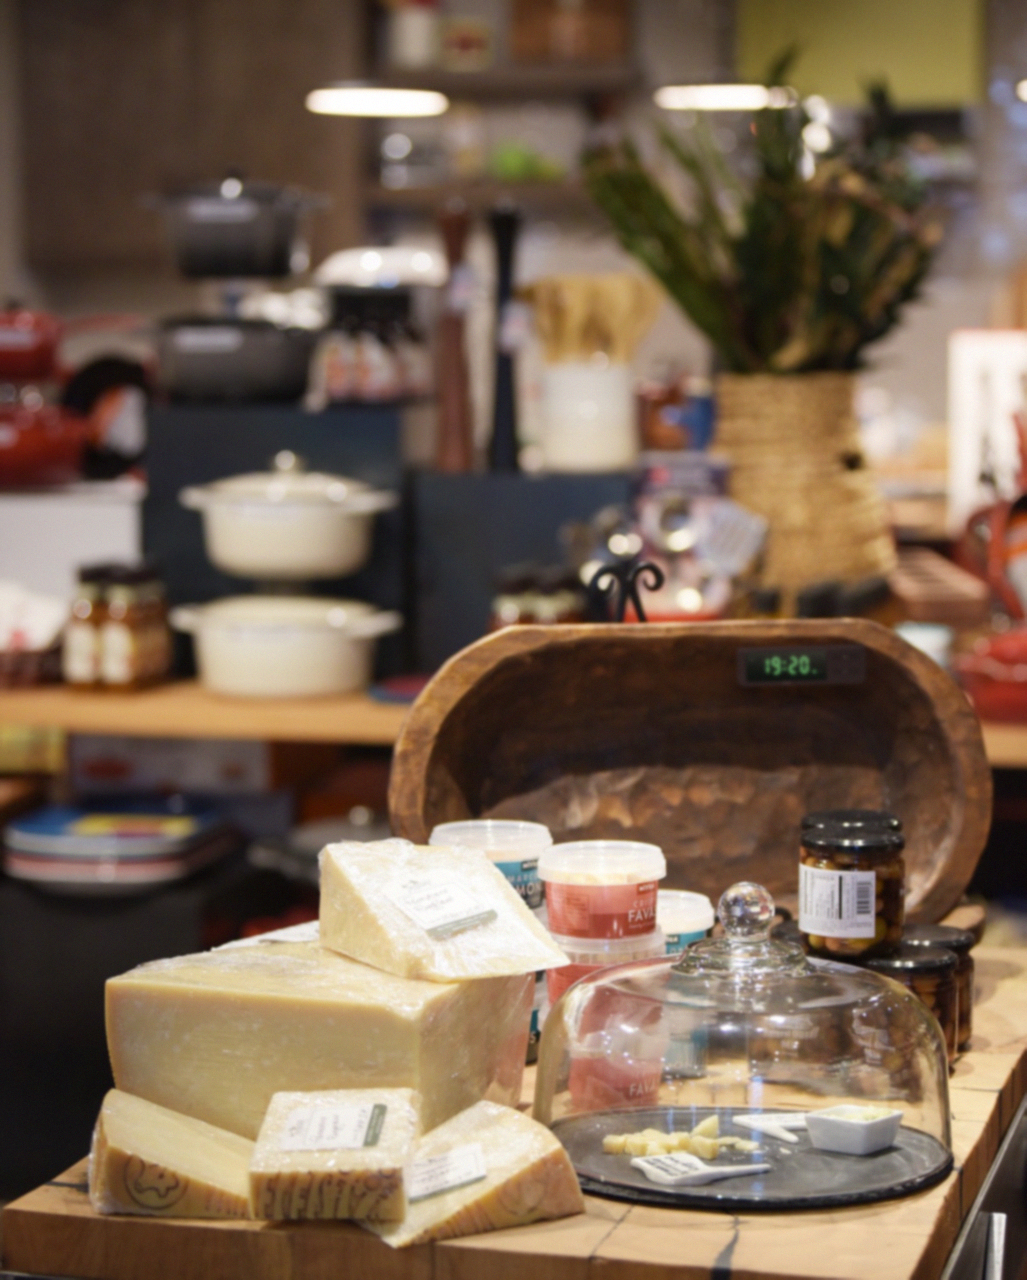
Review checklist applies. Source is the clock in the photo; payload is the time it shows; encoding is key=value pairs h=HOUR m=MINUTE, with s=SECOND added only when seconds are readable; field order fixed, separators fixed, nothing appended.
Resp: h=19 m=20
